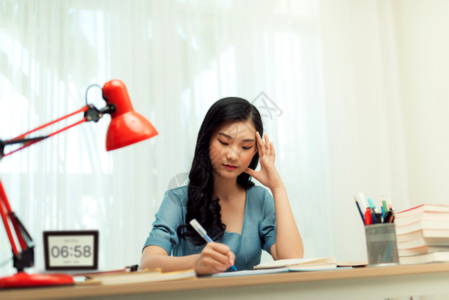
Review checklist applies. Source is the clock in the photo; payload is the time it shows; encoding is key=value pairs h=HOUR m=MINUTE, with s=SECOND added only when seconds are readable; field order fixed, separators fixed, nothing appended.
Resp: h=6 m=58
